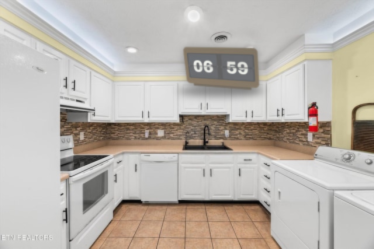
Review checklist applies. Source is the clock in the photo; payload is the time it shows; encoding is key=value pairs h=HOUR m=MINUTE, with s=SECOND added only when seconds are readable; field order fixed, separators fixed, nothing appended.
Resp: h=6 m=59
